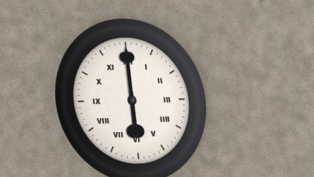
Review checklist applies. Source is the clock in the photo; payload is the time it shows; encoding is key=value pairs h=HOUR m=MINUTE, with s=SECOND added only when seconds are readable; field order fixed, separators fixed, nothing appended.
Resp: h=6 m=0
